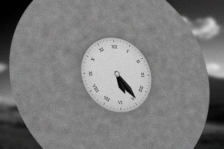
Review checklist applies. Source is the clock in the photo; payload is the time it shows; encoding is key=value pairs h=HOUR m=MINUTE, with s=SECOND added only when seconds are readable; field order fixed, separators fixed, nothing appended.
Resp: h=5 m=24
